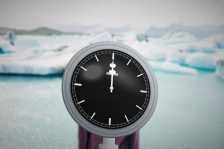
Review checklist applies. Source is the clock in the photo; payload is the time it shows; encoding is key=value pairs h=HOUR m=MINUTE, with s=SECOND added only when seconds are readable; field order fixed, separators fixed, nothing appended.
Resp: h=12 m=0
